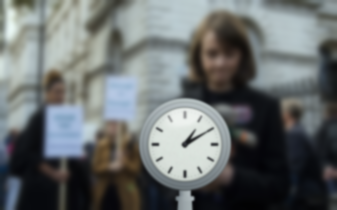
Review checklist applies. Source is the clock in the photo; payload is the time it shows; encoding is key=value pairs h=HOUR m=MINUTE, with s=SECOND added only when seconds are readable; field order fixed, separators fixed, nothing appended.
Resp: h=1 m=10
